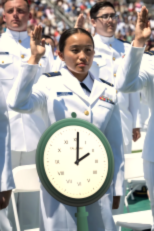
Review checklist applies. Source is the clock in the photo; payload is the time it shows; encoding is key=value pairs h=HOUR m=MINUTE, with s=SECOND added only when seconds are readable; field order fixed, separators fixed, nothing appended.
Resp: h=2 m=1
